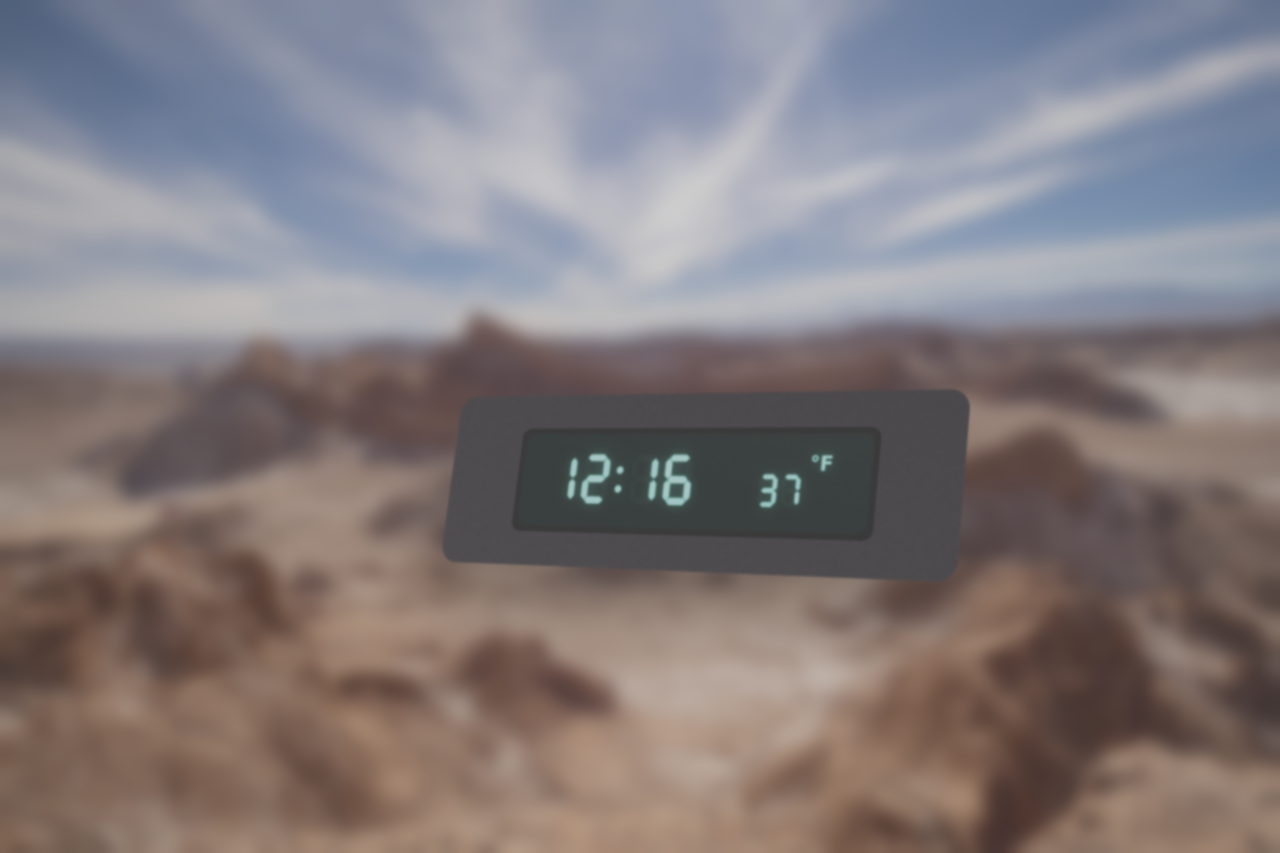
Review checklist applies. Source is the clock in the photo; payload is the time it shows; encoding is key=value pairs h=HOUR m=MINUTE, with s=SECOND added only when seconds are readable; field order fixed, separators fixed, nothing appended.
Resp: h=12 m=16
